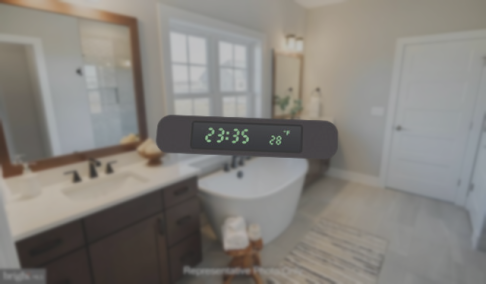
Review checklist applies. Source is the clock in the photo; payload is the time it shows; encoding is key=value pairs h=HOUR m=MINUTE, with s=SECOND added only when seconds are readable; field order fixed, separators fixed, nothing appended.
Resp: h=23 m=35
